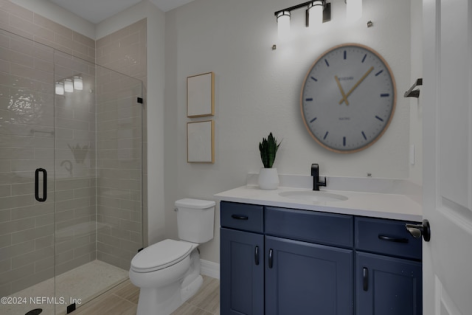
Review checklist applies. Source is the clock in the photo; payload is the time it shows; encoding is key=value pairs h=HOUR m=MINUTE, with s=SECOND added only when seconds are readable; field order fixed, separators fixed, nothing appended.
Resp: h=11 m=8
